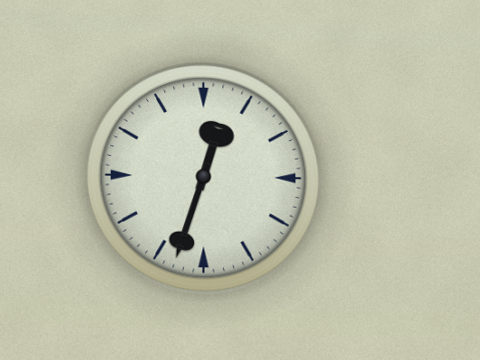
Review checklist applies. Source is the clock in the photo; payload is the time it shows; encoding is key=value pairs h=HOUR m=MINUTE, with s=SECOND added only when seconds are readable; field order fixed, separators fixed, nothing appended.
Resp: h=12 m=33
